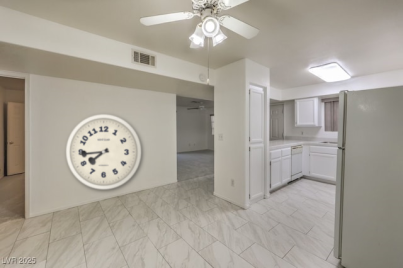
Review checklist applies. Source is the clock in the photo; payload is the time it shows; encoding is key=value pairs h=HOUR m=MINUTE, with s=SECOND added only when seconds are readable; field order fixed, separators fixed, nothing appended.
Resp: h=7 m=44
